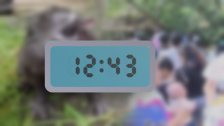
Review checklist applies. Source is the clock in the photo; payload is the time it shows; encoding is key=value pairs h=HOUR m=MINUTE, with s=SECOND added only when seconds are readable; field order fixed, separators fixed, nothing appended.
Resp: h=12 m=43
